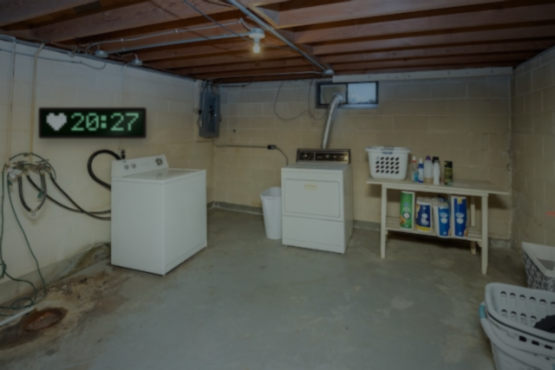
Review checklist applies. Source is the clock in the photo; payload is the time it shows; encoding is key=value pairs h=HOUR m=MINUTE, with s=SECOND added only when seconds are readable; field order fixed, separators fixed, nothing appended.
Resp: h=20 m=27
